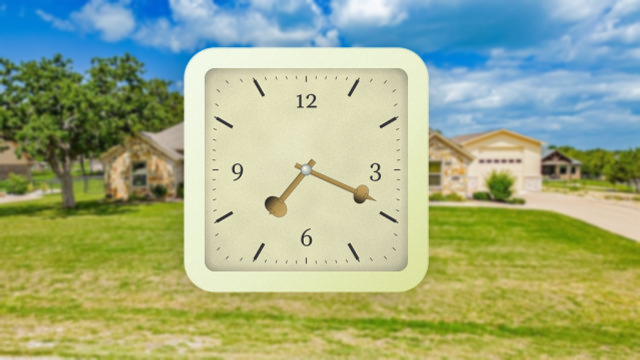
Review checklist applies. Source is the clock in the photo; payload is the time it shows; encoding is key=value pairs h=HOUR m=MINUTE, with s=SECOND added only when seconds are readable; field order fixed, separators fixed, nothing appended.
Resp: h=7 m=19
